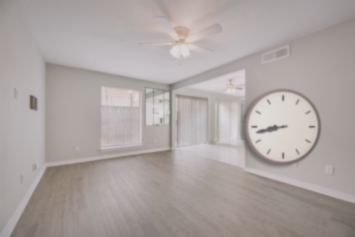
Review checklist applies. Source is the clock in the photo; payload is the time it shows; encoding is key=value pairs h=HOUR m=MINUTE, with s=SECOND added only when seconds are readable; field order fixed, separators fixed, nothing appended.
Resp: h=8 m=43
